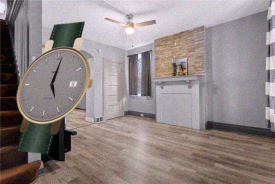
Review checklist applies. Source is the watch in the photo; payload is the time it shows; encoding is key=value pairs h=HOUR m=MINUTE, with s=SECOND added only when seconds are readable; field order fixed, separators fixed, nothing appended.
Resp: h=5 m=1
